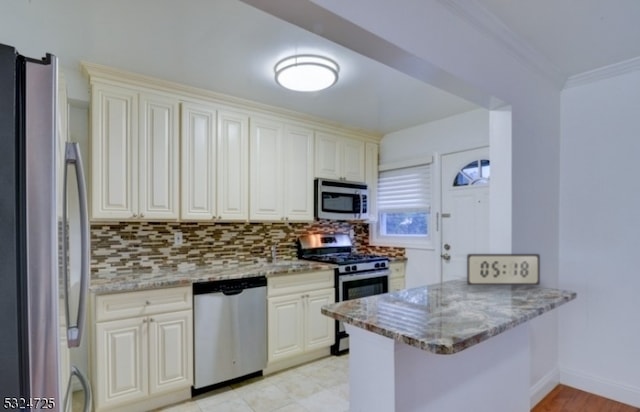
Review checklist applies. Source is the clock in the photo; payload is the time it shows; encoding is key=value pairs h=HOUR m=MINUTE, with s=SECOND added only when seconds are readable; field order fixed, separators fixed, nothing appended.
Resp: h=5 m=18
